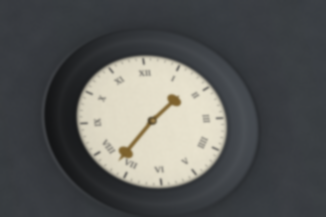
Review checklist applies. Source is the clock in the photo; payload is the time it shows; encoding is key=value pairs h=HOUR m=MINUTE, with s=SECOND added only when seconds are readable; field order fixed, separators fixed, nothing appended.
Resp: h=1 m=37
